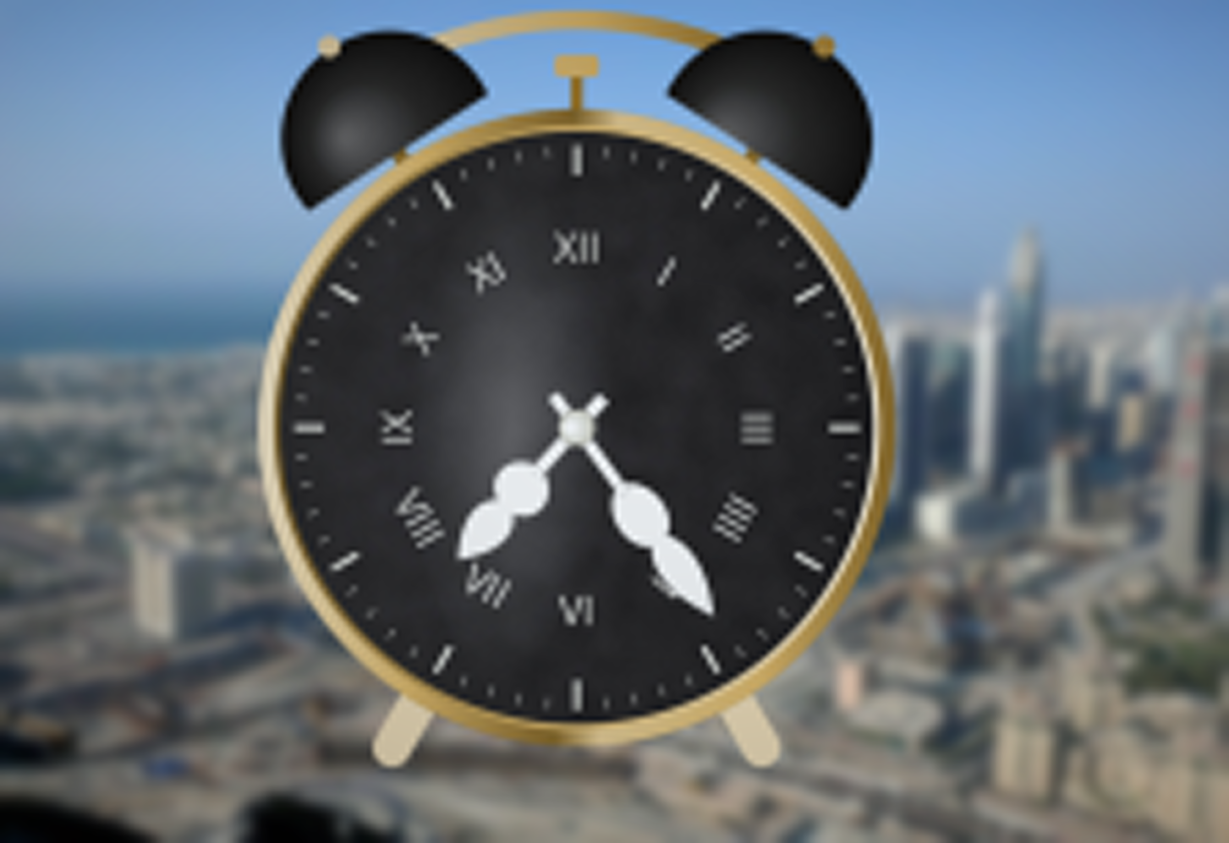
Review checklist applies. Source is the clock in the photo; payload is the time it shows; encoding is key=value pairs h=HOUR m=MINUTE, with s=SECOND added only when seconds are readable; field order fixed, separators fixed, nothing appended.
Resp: h=7 m=24
